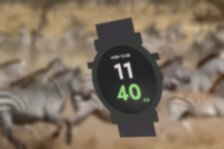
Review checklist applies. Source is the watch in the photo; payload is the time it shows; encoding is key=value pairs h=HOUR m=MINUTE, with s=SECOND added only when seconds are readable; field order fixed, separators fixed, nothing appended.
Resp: h=11 m=40
